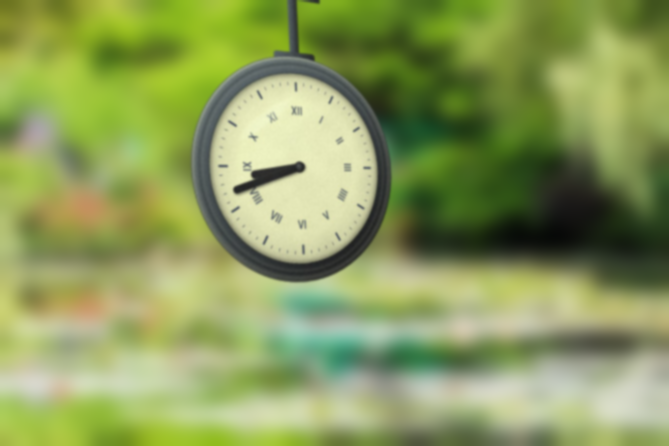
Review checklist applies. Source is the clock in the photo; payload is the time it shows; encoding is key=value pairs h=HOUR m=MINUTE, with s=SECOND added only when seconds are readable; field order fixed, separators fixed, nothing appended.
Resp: h=8 m=42
